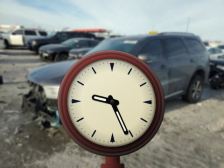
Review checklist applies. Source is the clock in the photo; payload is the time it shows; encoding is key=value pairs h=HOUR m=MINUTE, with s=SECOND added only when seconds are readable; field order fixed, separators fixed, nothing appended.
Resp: h=9 m=26
